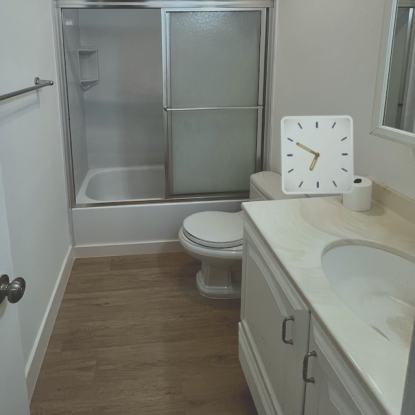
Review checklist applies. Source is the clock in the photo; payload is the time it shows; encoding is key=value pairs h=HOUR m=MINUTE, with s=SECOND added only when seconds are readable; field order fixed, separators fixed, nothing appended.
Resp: h=6 m=50
